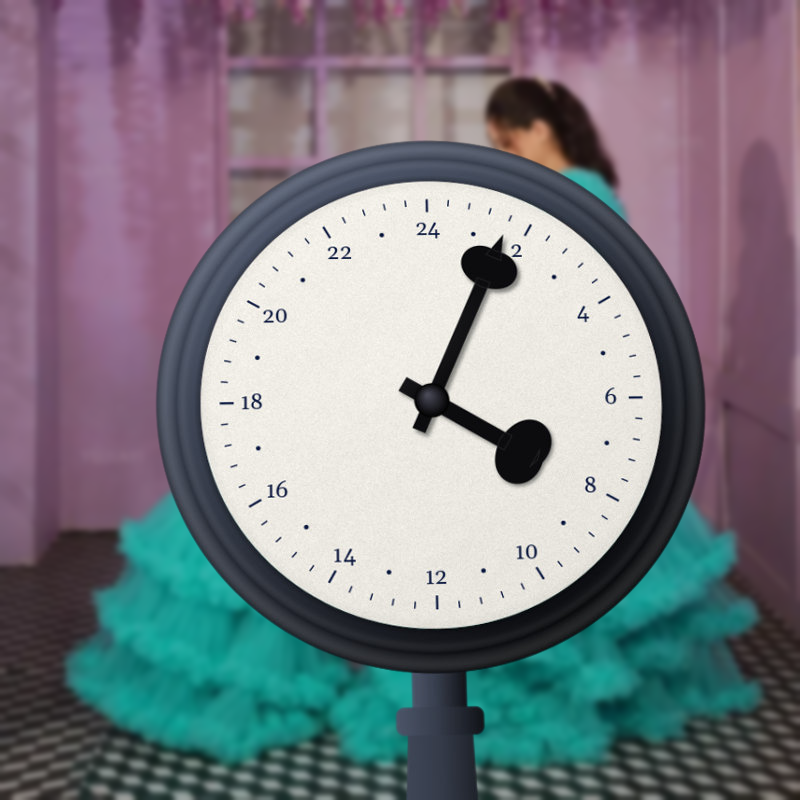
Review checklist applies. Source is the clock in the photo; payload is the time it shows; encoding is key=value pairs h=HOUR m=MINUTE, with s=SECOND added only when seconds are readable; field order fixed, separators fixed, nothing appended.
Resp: h=8 m=4
